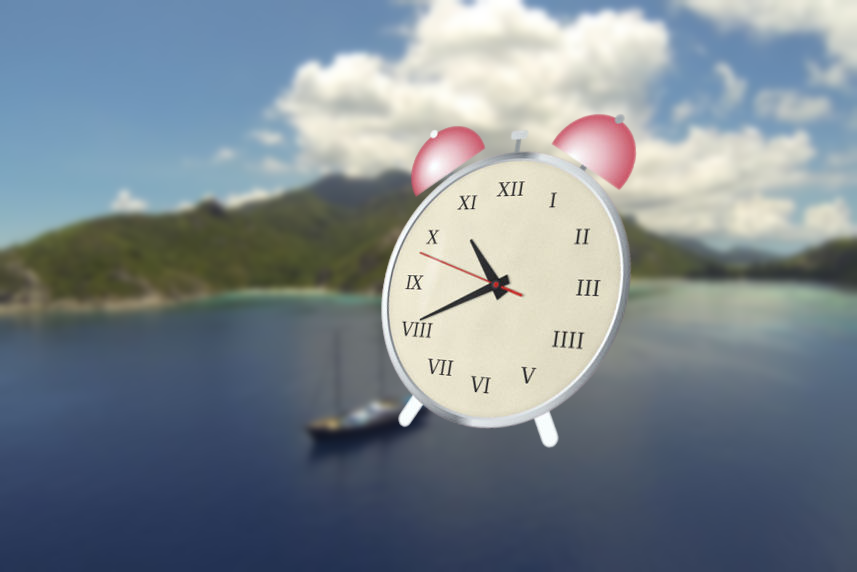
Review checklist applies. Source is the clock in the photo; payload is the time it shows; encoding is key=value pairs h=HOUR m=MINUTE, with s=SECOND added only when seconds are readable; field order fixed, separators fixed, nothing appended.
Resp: h=10 m=40 s=48
